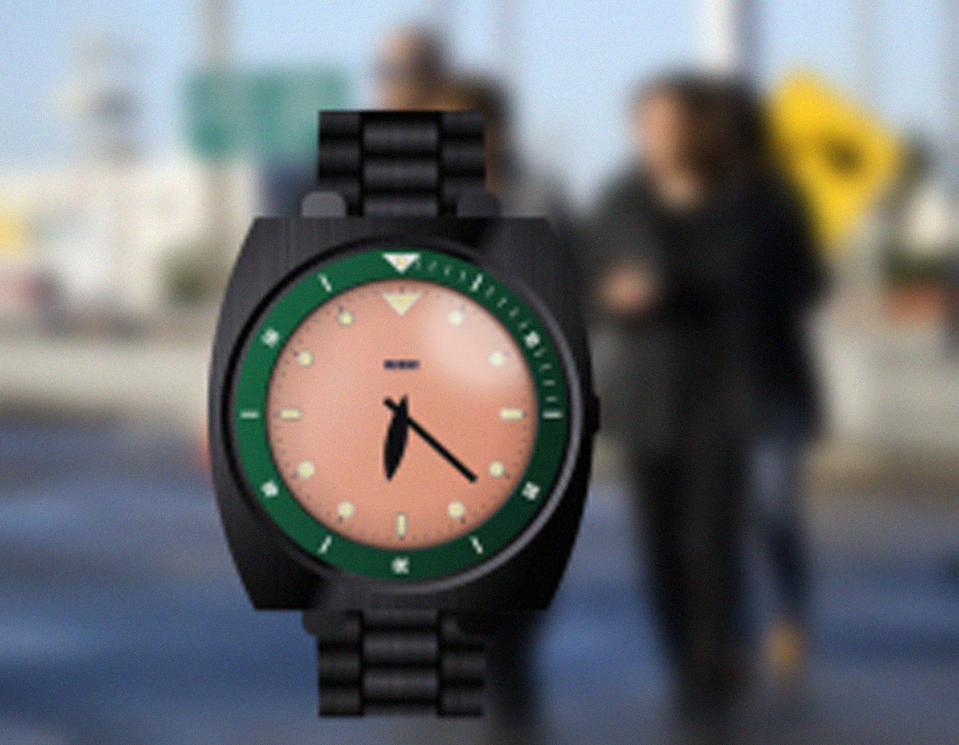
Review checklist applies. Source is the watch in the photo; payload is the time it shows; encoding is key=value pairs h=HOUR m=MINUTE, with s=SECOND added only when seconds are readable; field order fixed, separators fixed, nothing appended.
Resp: h=6 m=22
